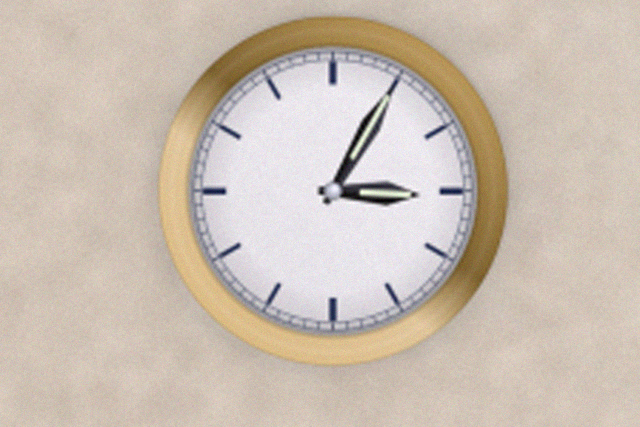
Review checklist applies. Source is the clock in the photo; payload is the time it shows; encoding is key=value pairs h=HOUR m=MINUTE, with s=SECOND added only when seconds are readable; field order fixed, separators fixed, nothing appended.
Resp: h=3 m=5
